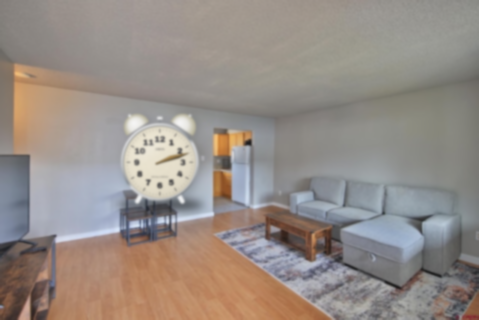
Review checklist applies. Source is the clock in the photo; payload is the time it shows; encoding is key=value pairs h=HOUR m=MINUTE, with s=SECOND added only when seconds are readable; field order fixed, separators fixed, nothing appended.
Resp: h=2 m=12
